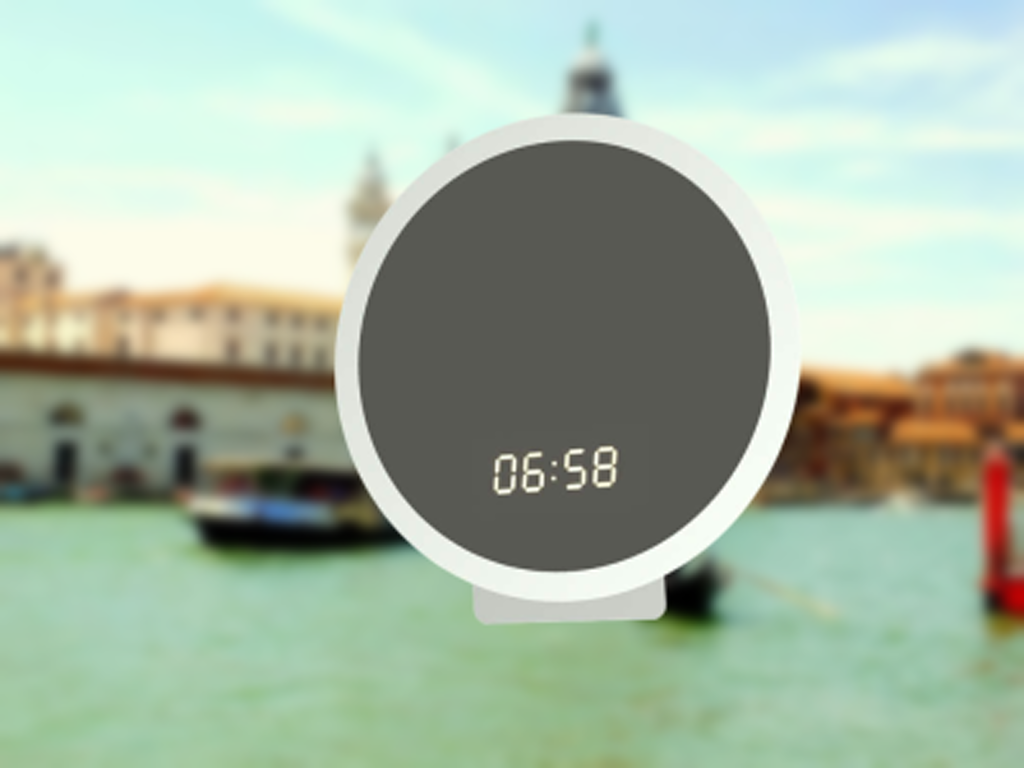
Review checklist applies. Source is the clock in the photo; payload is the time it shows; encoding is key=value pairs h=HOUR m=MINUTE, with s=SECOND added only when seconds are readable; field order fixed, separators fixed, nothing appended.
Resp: h=6 m=58
